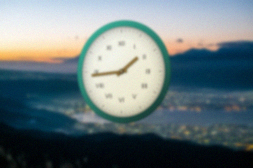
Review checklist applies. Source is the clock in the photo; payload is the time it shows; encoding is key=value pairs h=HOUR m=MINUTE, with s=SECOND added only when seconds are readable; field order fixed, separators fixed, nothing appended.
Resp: h=1 m=44
